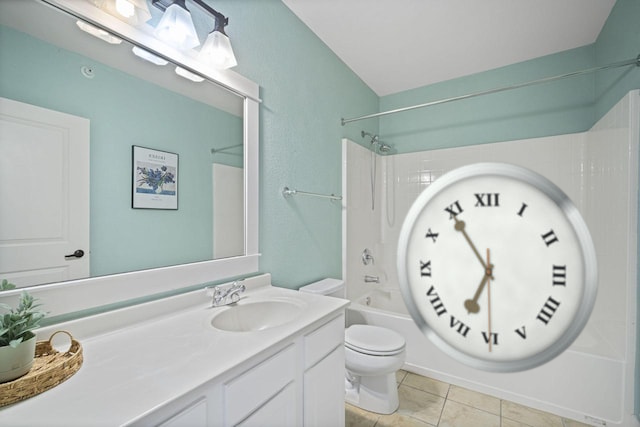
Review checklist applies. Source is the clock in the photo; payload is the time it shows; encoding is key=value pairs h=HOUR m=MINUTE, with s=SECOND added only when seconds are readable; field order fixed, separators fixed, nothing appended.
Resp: h=6 m=54 s=30
